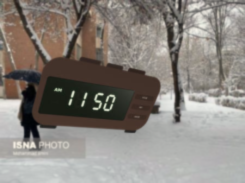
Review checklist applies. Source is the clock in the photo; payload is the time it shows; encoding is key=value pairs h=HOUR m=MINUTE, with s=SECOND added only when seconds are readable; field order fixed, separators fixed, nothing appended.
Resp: h=11 m=50
